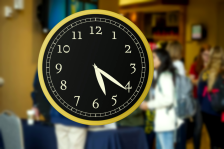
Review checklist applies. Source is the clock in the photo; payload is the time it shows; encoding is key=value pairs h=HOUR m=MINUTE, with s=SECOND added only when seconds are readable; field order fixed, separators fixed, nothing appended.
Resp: h=5 m=21
